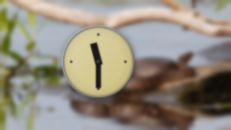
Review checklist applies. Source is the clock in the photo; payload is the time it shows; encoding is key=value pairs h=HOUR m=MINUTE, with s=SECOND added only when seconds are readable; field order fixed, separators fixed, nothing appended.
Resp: h=11 m=30
